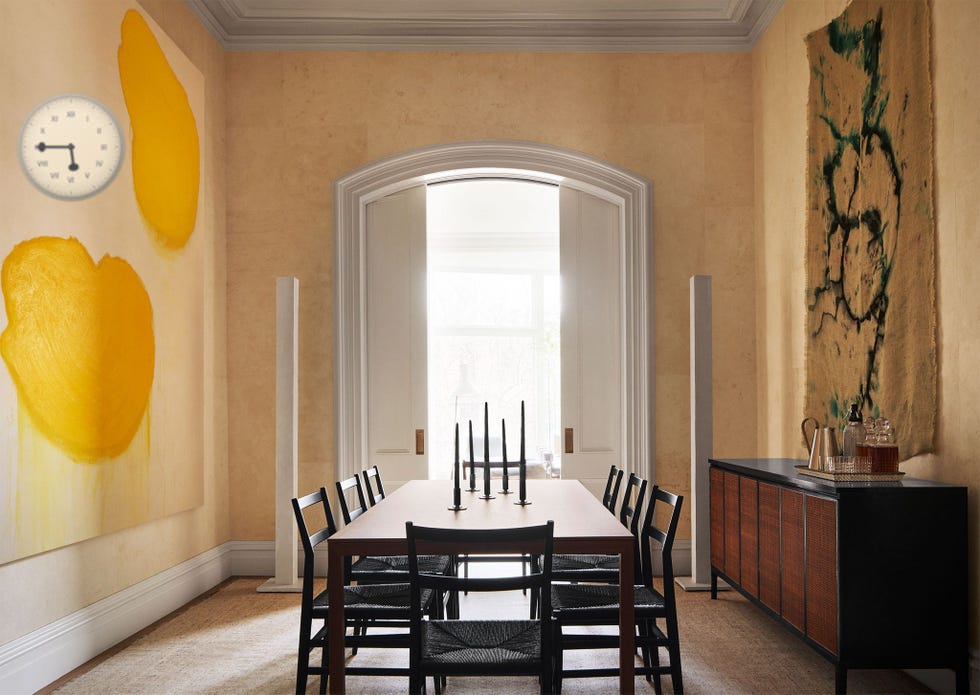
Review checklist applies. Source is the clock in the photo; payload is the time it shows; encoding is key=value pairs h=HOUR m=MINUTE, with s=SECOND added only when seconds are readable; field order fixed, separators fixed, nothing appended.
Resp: h=5 m=45
